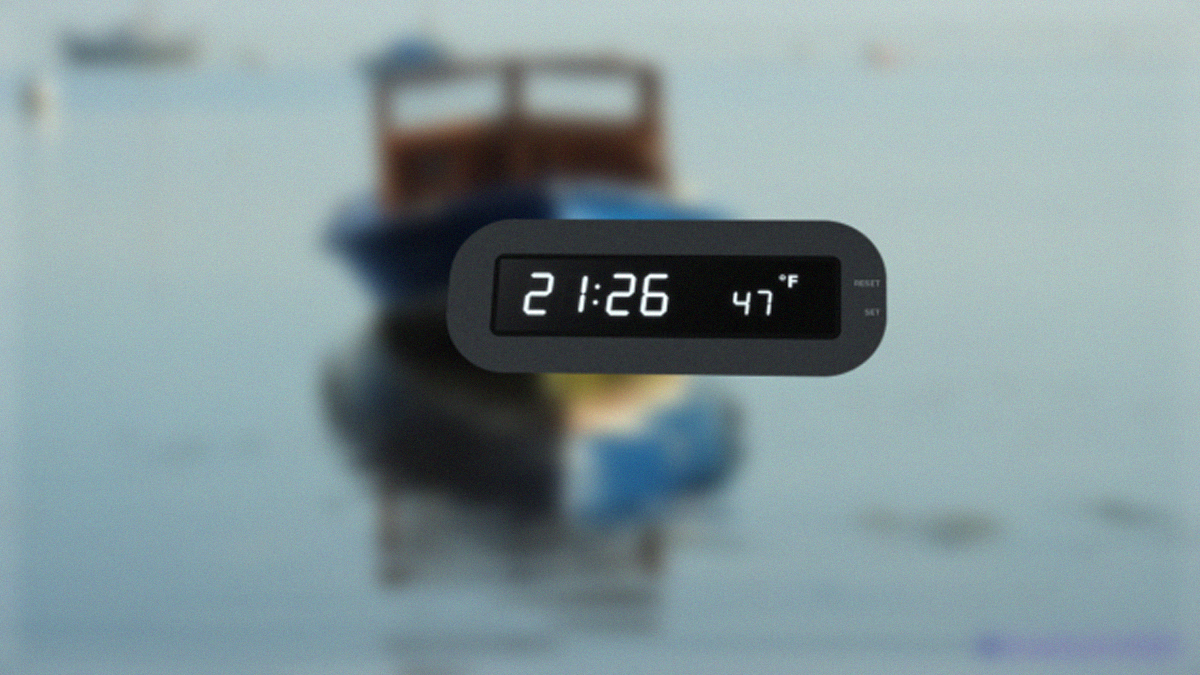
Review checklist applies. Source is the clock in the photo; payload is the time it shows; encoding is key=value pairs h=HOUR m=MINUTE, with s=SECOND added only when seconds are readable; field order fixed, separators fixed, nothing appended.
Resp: h=21 m=26
